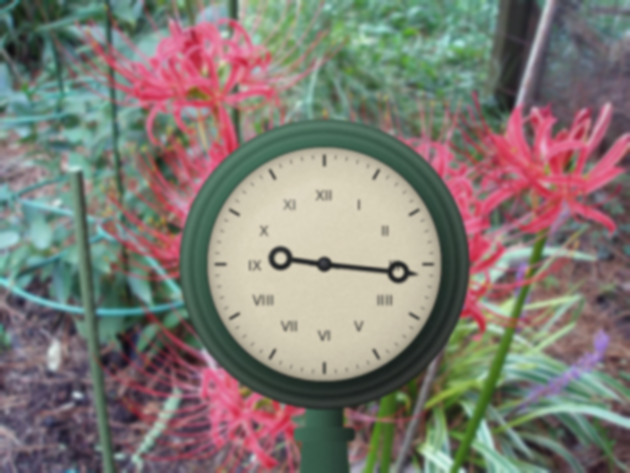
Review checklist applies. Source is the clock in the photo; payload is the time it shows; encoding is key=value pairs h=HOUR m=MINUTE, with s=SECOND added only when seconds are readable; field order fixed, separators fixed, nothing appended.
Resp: h=9 m=16
